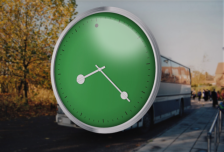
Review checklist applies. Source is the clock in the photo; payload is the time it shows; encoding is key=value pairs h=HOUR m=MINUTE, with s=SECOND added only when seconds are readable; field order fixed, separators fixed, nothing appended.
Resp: h=8 m=23
